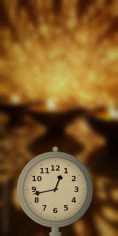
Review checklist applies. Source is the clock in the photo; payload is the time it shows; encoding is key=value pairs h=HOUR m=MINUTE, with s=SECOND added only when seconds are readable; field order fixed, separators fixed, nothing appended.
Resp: h=12 m=43
